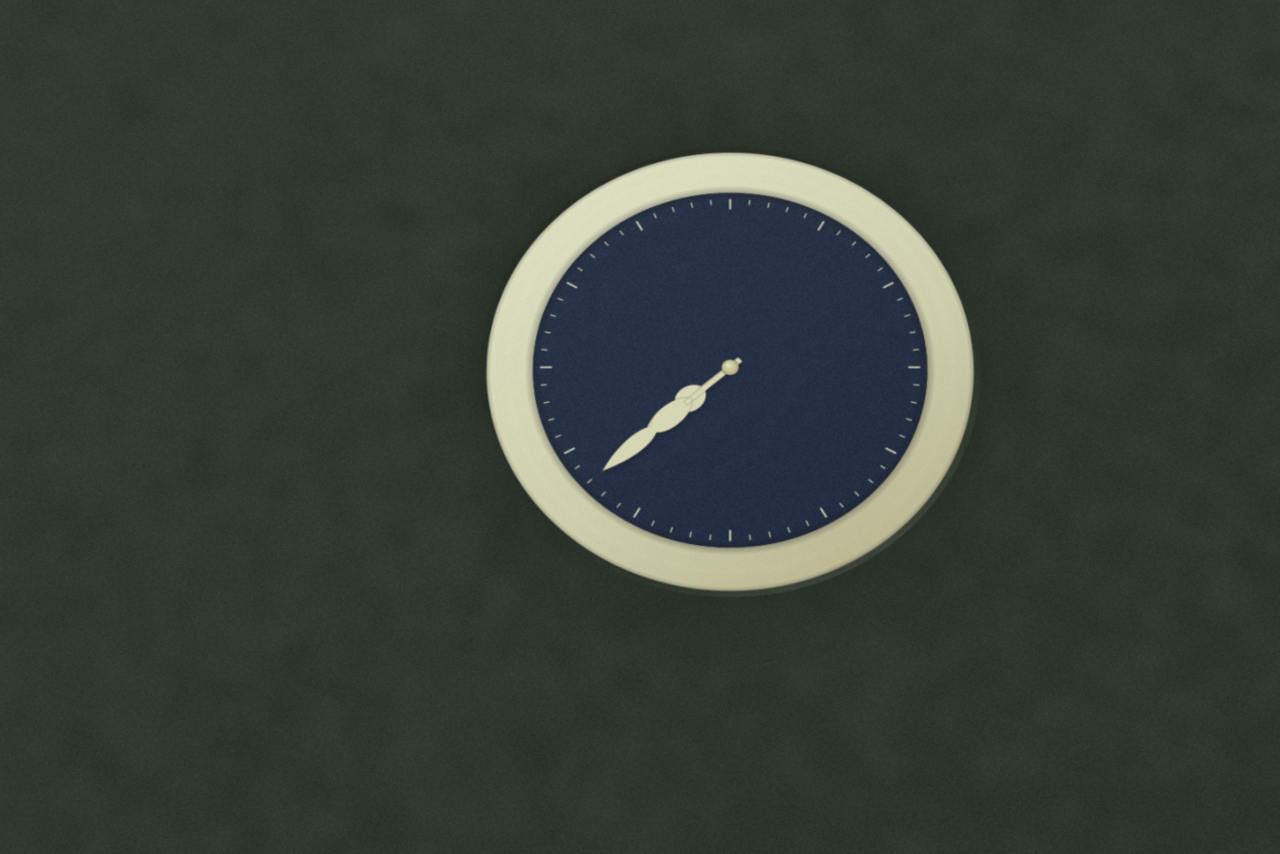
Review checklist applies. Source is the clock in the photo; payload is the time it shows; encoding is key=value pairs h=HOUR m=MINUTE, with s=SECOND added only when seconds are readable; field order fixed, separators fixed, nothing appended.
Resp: h=7 m=38
